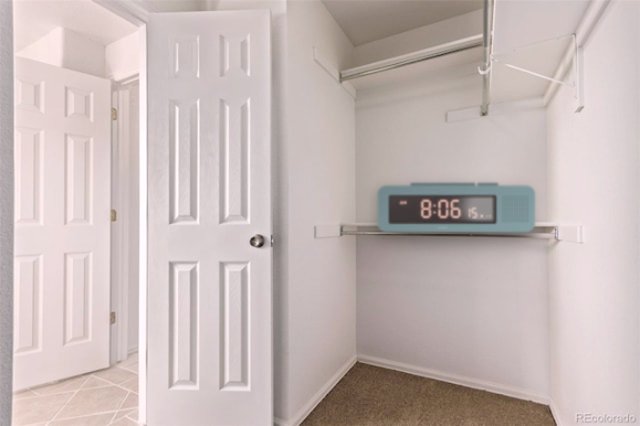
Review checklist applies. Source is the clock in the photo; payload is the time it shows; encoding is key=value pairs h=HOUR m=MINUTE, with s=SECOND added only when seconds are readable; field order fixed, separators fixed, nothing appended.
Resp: h=8 m=6 s=15
